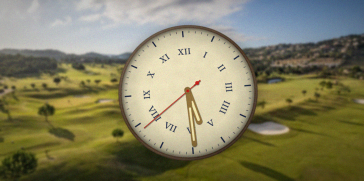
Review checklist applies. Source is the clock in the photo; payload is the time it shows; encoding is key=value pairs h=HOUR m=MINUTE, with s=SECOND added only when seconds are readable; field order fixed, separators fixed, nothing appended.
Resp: h=5 m=29 s=39
